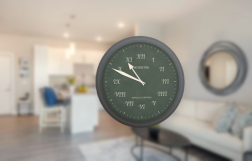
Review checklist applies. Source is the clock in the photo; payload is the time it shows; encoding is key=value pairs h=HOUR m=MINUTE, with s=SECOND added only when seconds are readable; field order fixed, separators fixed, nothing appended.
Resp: h=10 m=49
